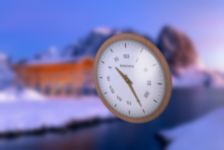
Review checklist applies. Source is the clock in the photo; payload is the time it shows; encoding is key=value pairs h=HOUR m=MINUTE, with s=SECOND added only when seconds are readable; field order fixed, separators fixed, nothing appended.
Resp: h=10 m=25
